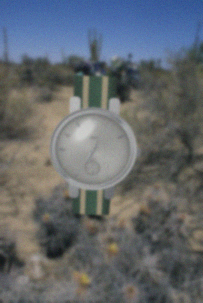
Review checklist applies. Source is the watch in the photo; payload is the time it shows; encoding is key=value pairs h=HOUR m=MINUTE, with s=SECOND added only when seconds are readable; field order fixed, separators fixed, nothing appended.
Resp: h=12 m=35
